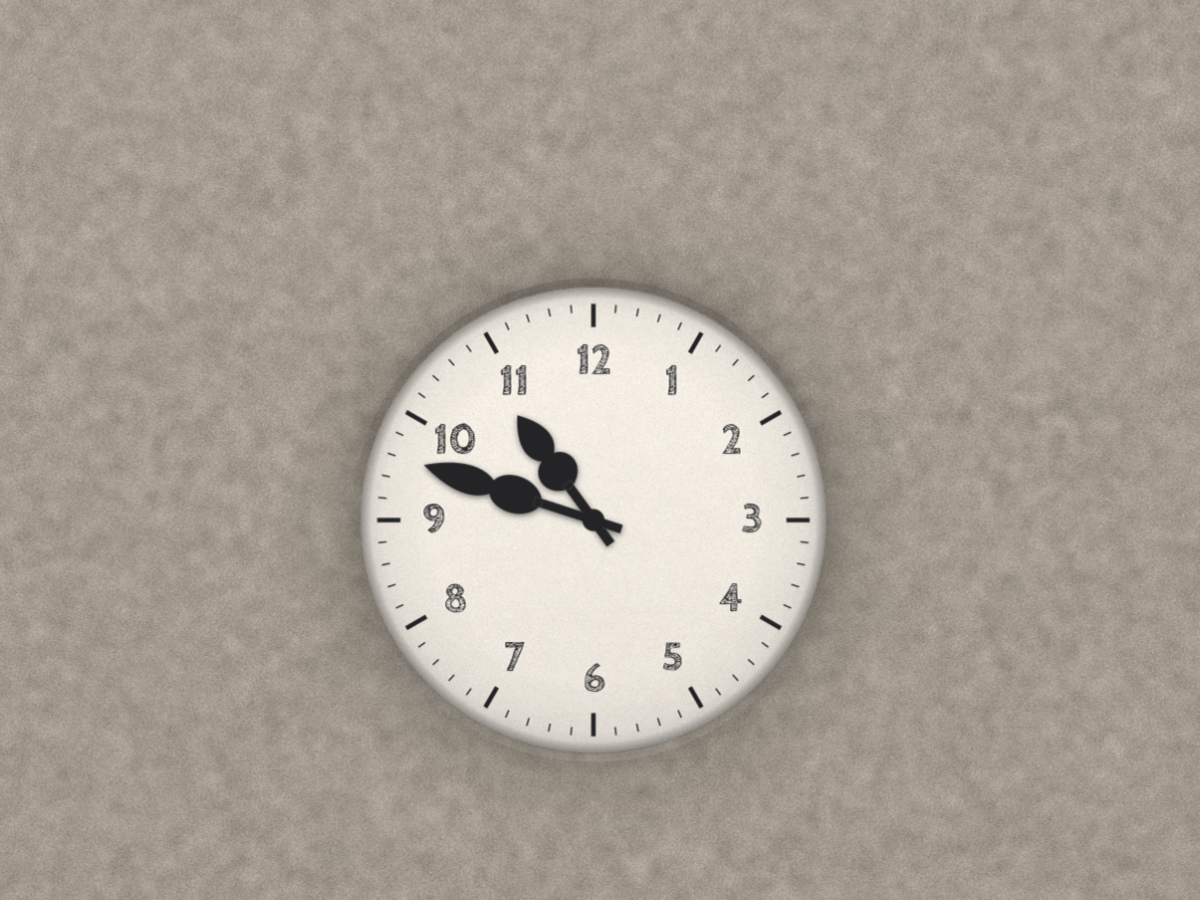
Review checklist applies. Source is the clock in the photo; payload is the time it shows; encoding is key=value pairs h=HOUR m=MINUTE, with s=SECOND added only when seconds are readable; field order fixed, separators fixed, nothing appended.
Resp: h=10 m=48
